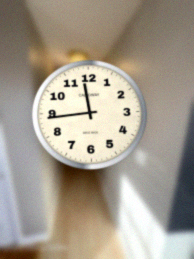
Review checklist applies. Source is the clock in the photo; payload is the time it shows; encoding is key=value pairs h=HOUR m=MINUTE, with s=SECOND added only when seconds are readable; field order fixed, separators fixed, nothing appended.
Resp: h=11 m=44
